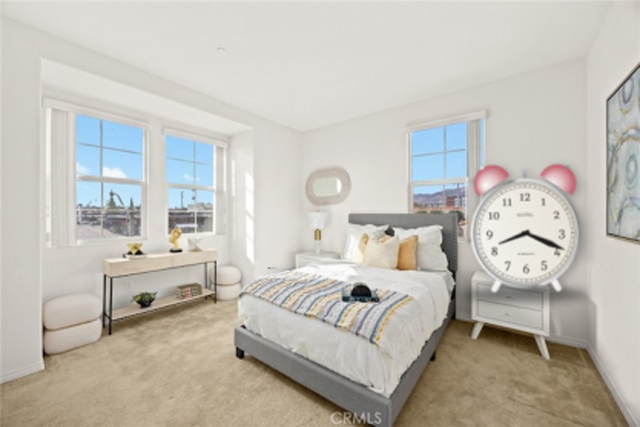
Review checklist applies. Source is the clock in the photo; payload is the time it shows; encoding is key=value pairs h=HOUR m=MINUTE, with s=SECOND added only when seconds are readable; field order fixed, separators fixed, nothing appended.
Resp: h=8 m=19
